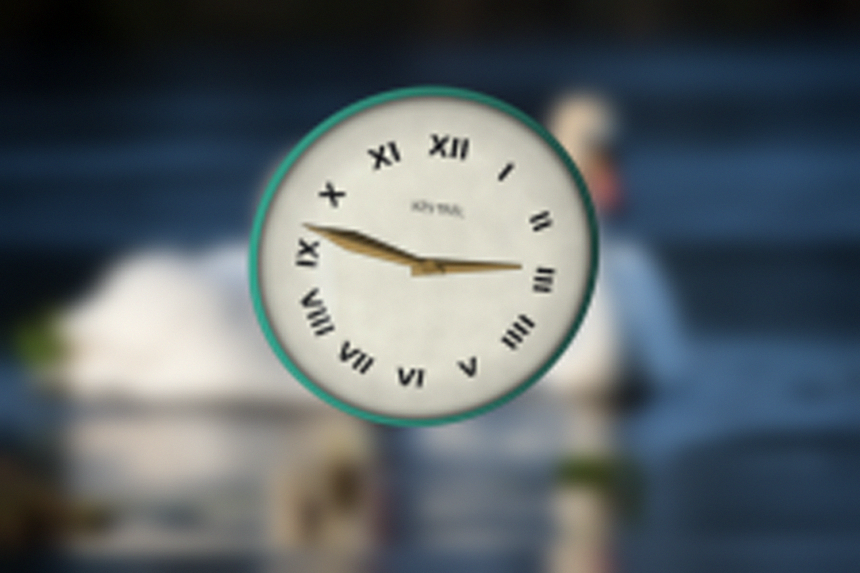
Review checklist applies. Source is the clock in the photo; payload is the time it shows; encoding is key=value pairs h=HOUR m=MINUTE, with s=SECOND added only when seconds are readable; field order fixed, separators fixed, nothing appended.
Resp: h=2 m=47
